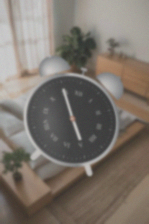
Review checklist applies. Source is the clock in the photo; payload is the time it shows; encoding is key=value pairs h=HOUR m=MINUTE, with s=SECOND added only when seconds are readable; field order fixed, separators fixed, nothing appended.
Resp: h=4 m=55
